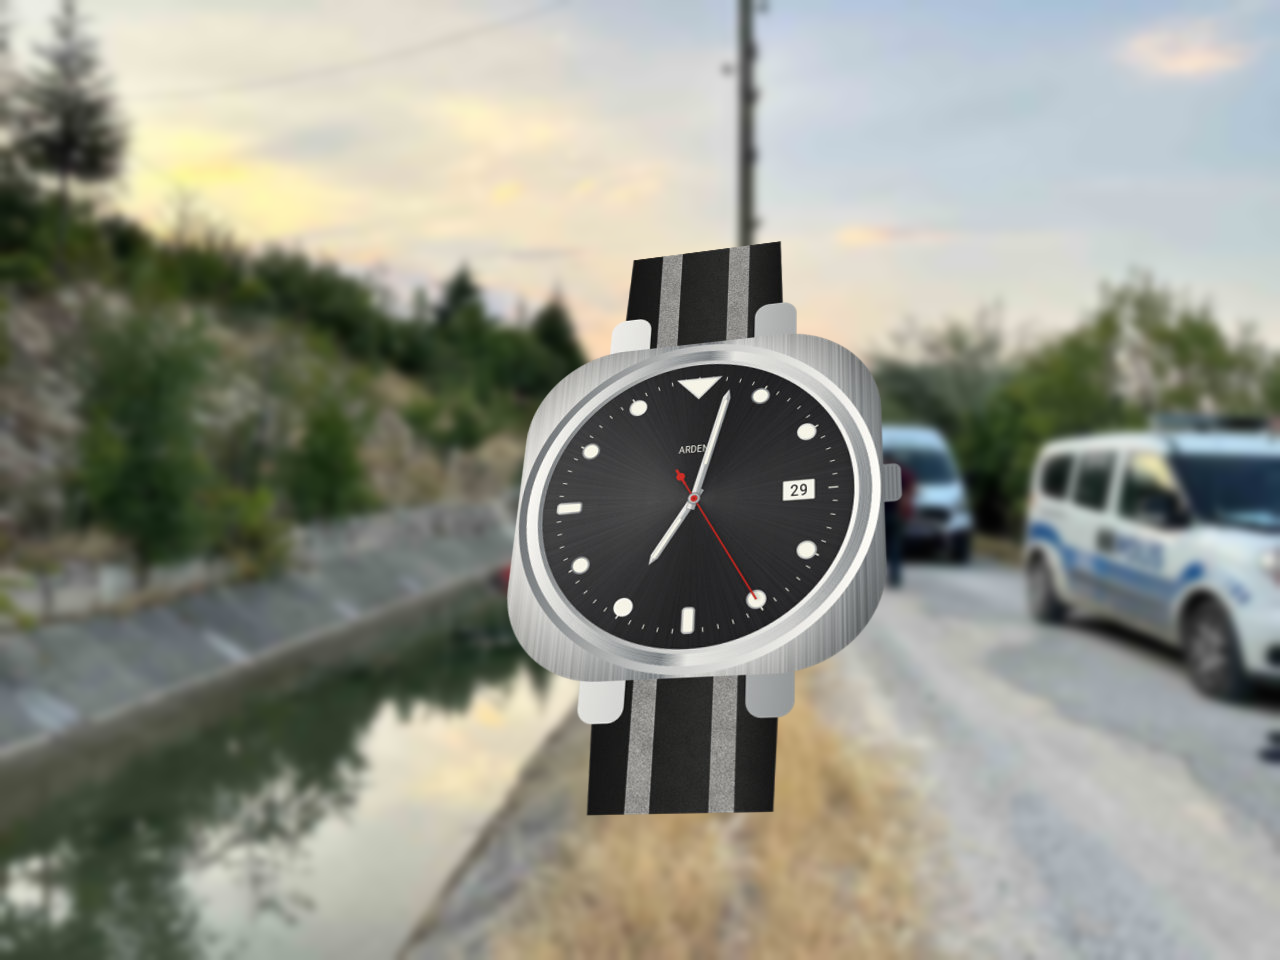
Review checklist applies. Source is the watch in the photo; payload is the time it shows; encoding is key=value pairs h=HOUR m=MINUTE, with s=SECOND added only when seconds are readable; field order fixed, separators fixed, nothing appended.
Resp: h=7 m=2 s=25
